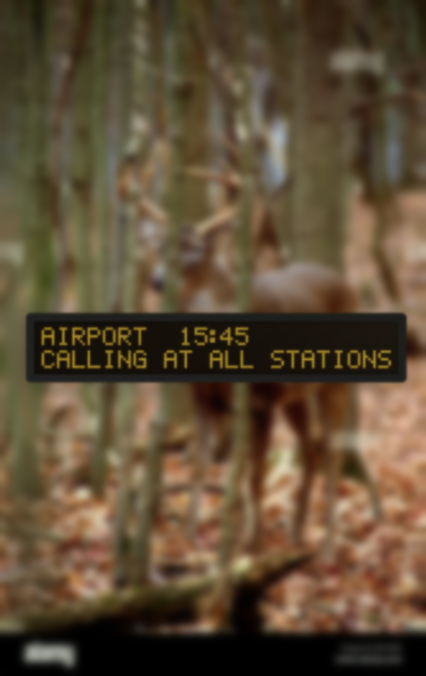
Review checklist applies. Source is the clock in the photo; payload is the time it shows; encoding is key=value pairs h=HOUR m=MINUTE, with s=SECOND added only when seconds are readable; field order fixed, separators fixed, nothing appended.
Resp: h=15 m=45
